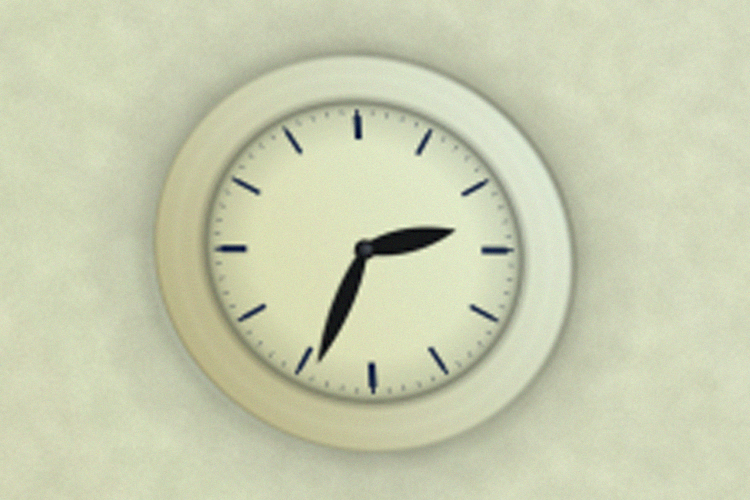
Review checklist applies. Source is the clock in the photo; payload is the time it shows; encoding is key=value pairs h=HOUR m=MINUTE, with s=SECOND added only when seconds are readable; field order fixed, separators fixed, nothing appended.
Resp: h=2 m=34
